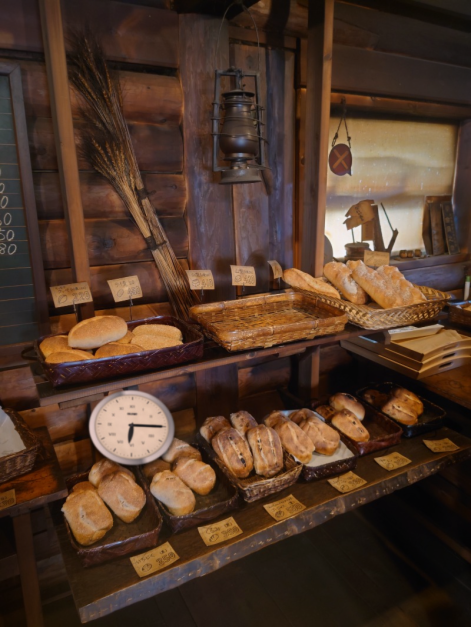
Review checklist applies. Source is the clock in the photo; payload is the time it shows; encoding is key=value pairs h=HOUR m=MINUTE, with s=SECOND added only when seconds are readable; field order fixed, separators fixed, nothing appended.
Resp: h=6 m=15
